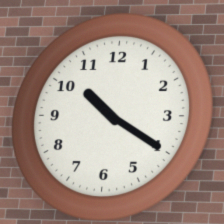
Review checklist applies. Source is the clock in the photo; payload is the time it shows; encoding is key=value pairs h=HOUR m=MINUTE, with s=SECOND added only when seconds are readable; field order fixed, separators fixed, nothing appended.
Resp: h=10 m=20
